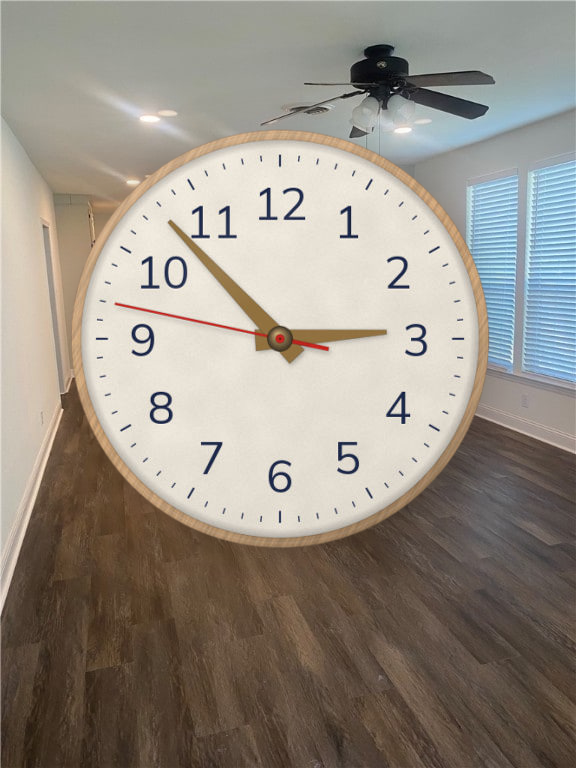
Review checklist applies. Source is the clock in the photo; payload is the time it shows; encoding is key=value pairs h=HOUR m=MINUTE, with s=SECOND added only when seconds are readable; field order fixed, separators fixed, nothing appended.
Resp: h=2 m=52 s=47
